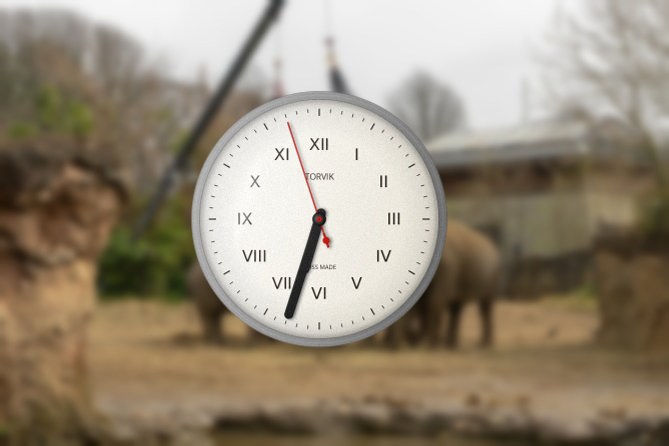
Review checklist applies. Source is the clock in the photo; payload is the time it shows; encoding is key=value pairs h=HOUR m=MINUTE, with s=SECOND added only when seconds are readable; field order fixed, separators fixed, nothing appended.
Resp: h=6 m=32 s=57
